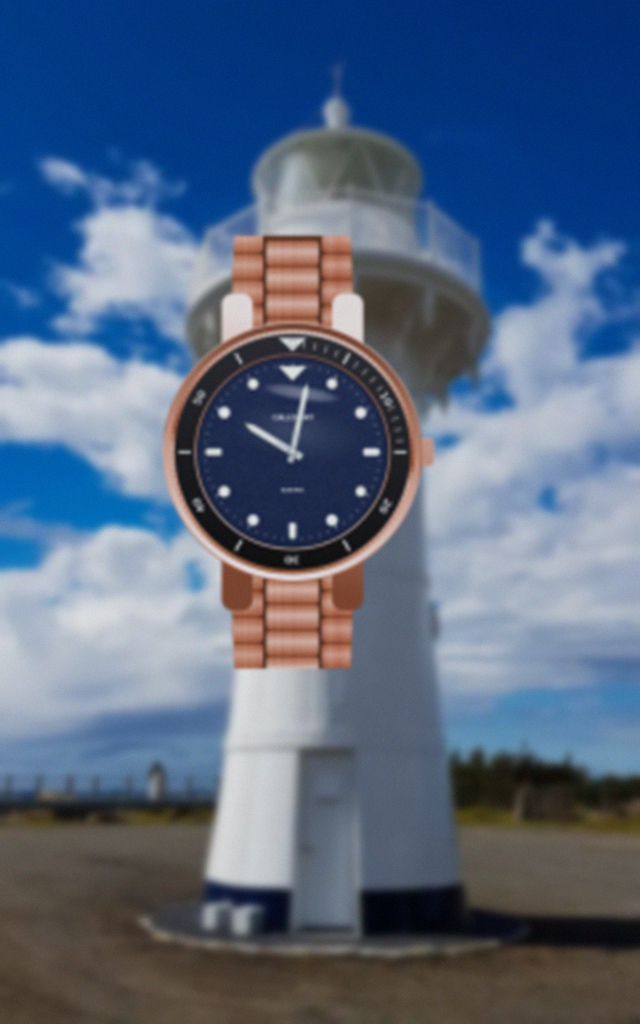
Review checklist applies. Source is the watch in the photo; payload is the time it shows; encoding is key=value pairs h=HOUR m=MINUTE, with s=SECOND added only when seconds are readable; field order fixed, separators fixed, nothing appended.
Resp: h=10 m=2
